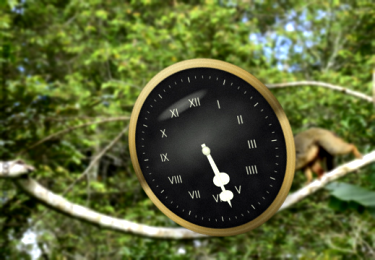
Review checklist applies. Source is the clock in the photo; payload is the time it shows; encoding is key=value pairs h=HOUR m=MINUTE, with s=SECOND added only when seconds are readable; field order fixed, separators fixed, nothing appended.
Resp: h=5 m=28
